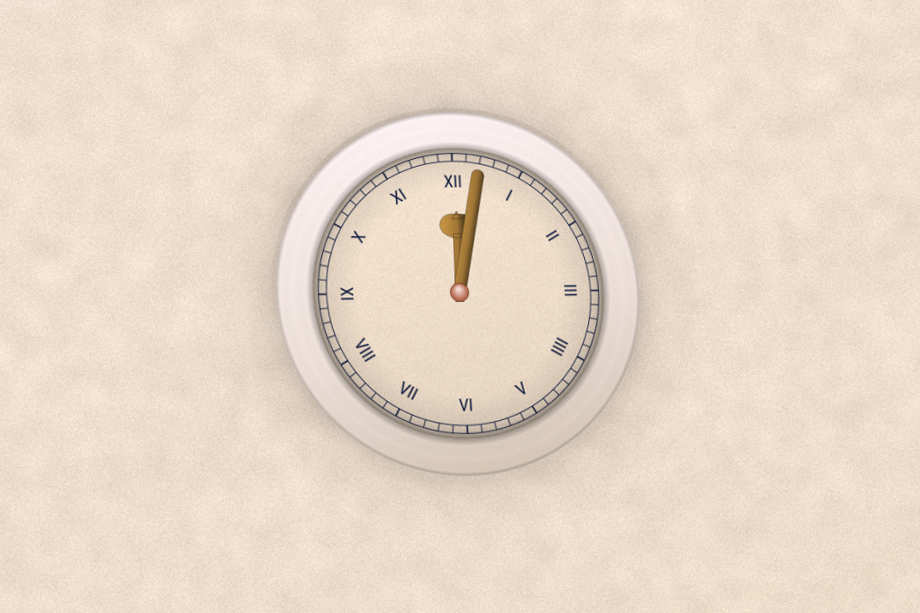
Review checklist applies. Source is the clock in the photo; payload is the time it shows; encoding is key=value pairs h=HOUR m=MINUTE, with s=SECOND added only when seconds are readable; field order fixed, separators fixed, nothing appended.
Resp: h=12 m=2
